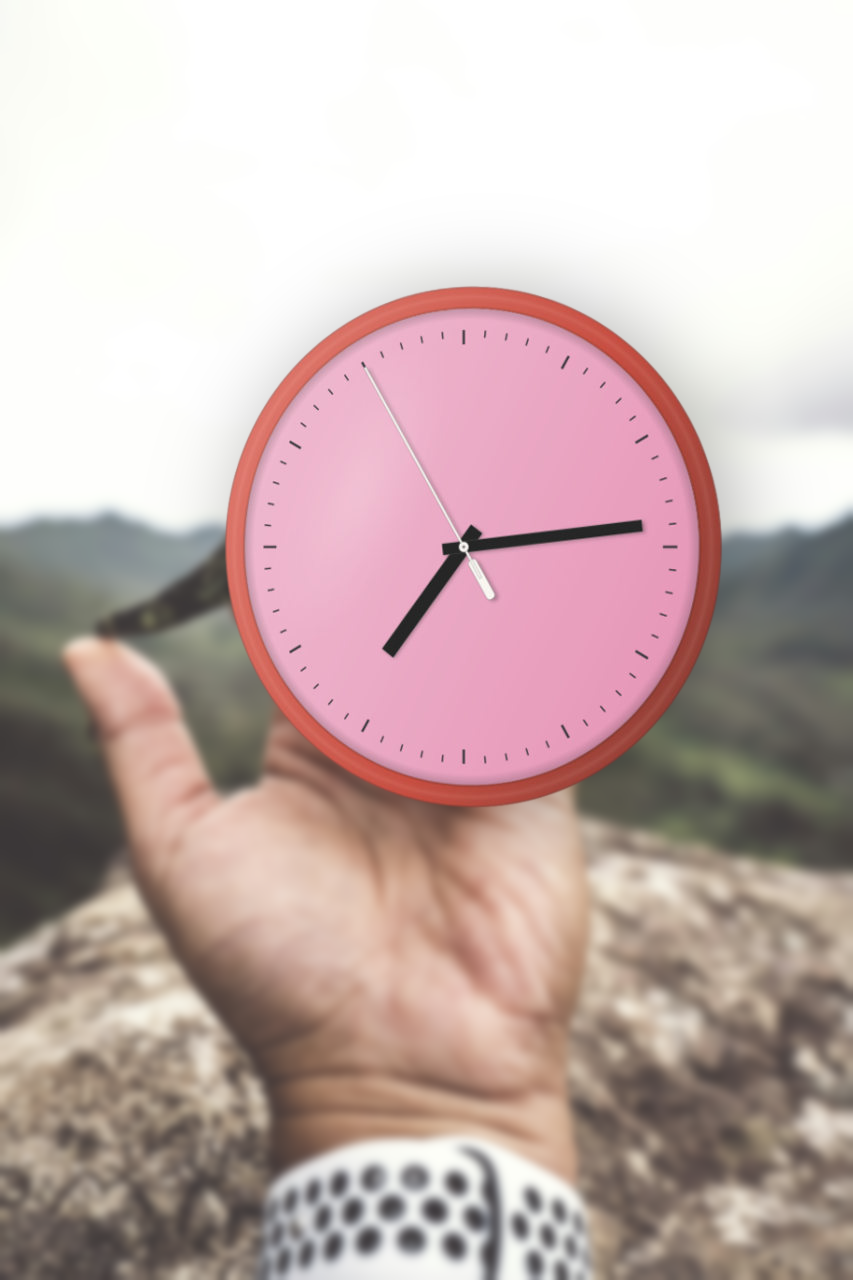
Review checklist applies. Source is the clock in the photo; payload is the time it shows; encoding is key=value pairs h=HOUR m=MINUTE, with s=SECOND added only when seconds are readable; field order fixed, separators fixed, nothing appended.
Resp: h=7 m=13 s=55
